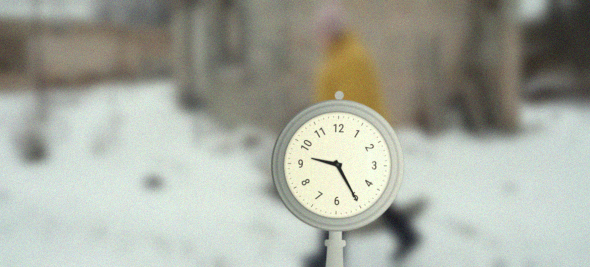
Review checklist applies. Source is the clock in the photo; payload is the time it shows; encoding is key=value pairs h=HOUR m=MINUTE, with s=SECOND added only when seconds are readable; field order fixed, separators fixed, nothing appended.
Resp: h=9 m=25
